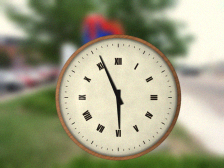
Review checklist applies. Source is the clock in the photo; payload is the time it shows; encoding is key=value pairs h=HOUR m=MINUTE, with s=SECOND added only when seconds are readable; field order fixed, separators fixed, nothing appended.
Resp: h=5 m=56
